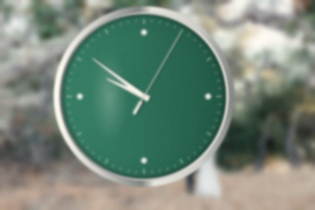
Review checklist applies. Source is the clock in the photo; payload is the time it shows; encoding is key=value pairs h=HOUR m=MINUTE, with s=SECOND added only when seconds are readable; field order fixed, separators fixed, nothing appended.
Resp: h=9 m=51 s=5
